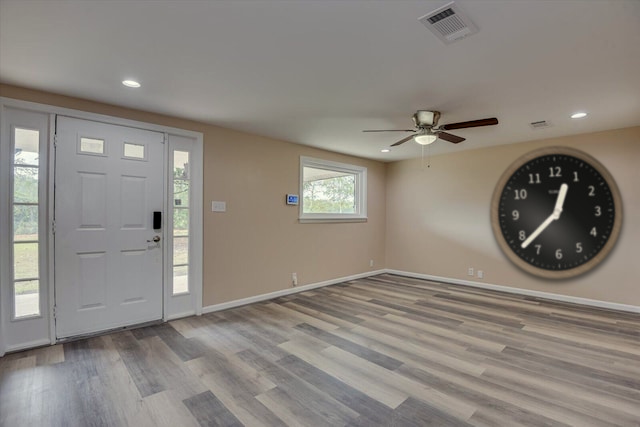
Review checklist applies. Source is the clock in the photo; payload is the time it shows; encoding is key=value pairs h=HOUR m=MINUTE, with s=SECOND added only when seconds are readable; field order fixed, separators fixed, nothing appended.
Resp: h=12 m=38
